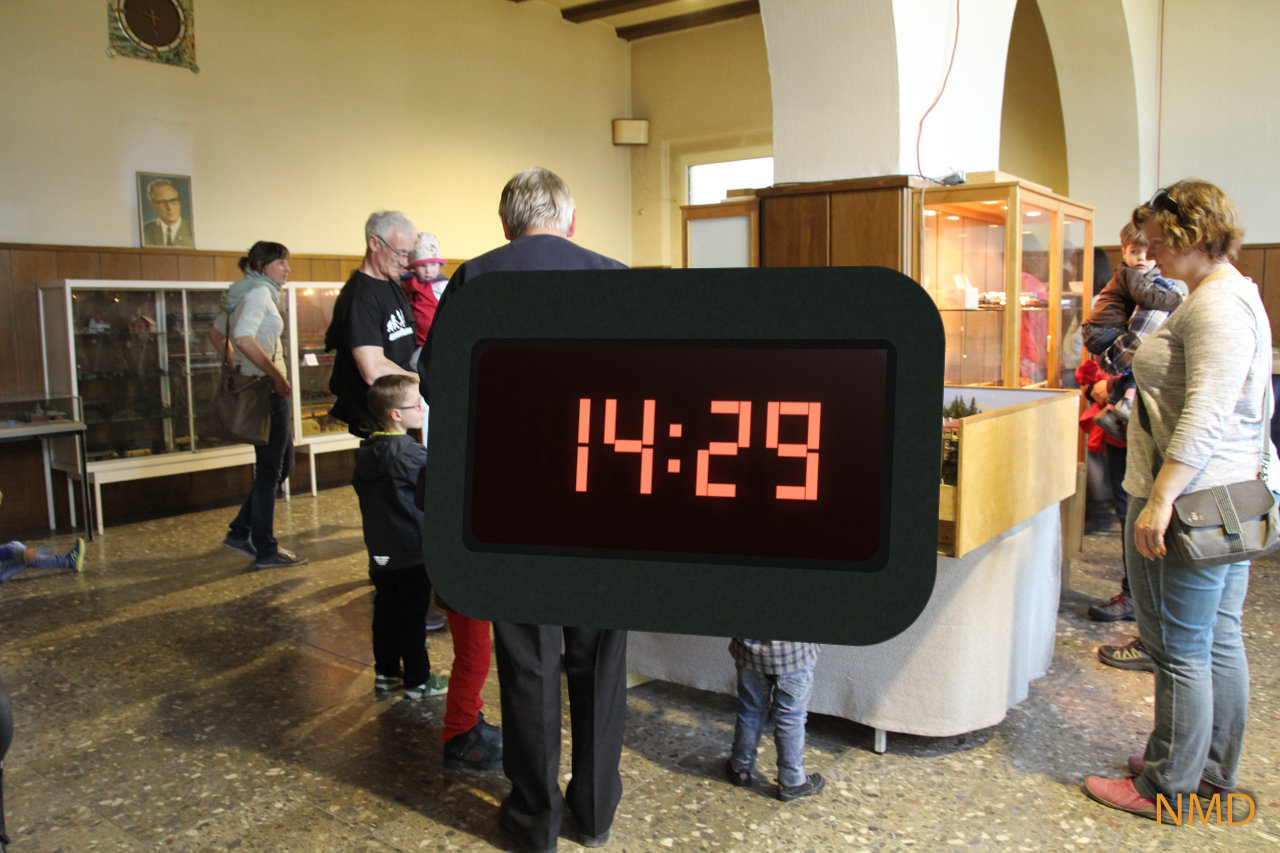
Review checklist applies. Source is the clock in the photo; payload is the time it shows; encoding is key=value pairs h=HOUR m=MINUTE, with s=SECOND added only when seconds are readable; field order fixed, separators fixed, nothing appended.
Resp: h=14 m=29
